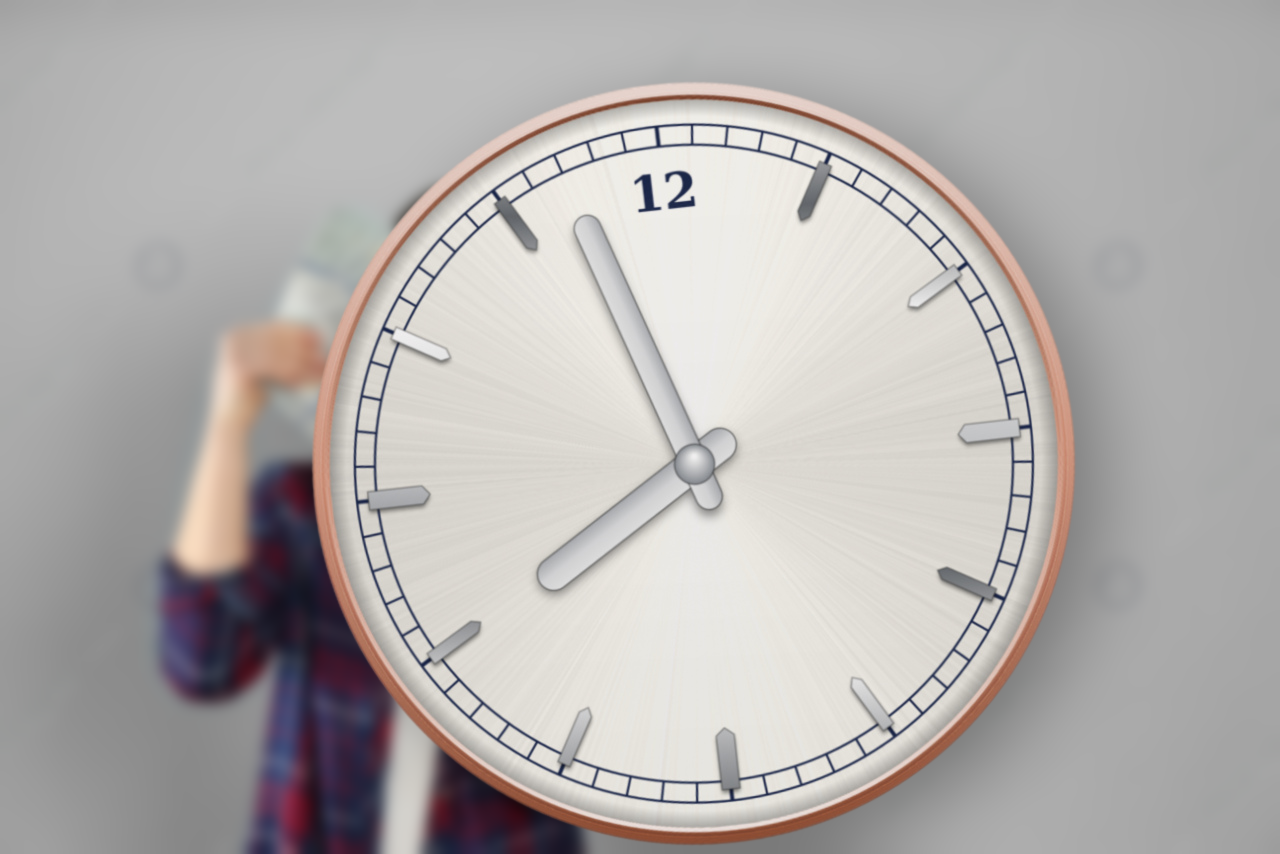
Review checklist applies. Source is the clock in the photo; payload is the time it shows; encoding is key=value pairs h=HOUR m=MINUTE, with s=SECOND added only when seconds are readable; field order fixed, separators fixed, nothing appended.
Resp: h=7 m=57
